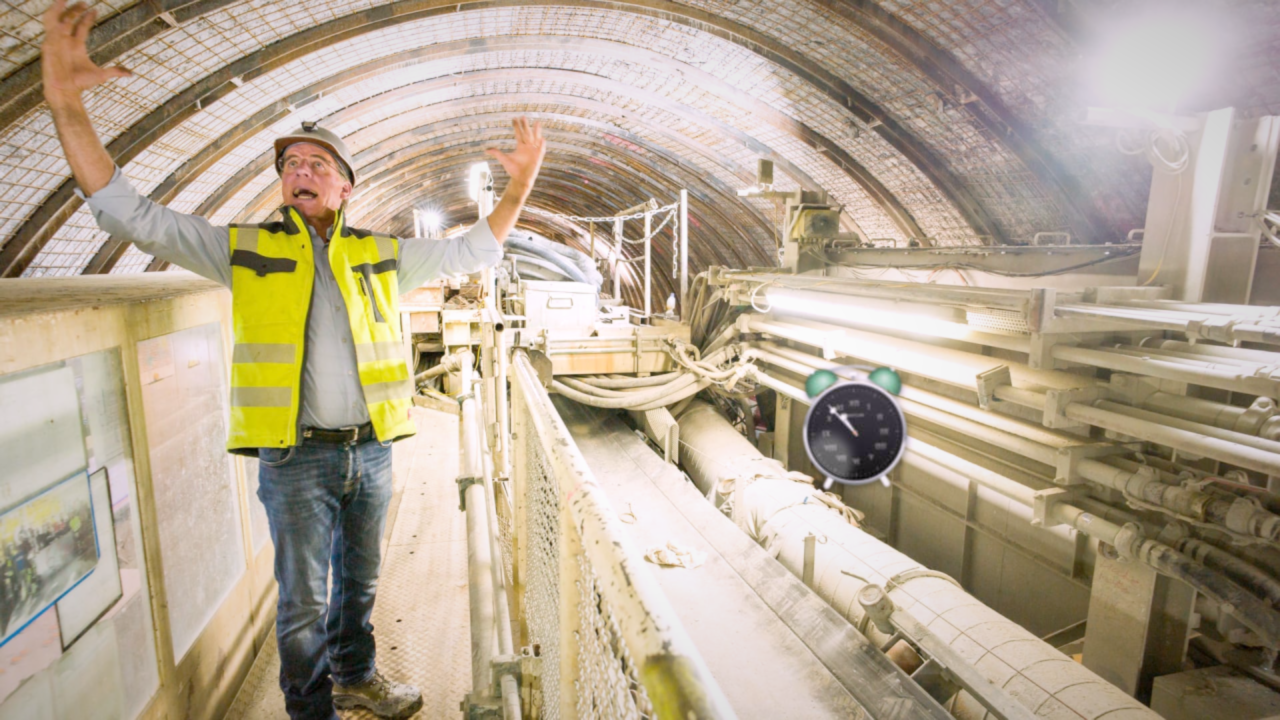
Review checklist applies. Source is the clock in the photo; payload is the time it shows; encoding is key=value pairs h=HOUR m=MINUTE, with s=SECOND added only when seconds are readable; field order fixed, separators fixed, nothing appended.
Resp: h=10 m=53
